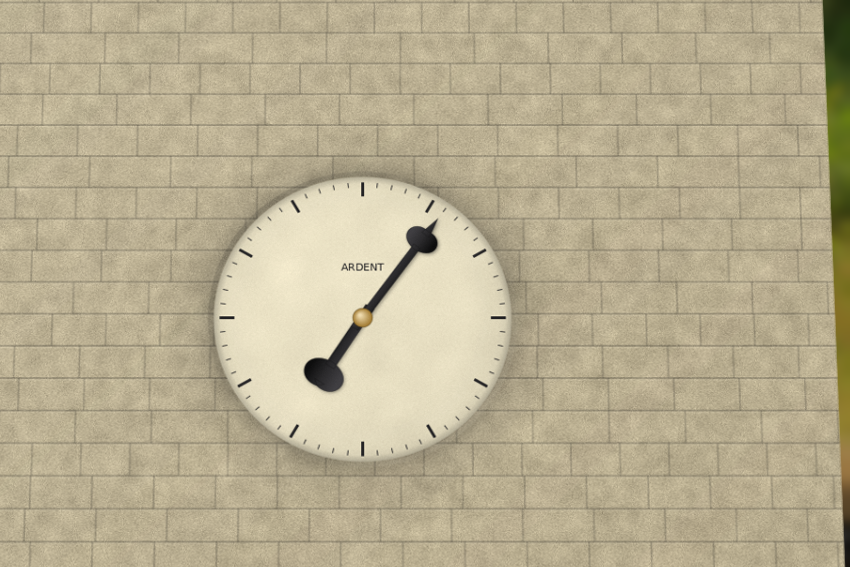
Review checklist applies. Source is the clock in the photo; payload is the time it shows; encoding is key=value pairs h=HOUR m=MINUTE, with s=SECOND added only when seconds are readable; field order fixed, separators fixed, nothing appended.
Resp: h=7 m=6
